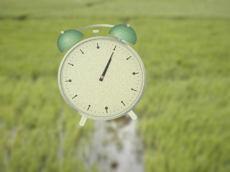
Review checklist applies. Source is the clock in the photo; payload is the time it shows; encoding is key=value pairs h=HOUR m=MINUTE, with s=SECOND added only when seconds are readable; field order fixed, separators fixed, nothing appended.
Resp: h=1 m=5
